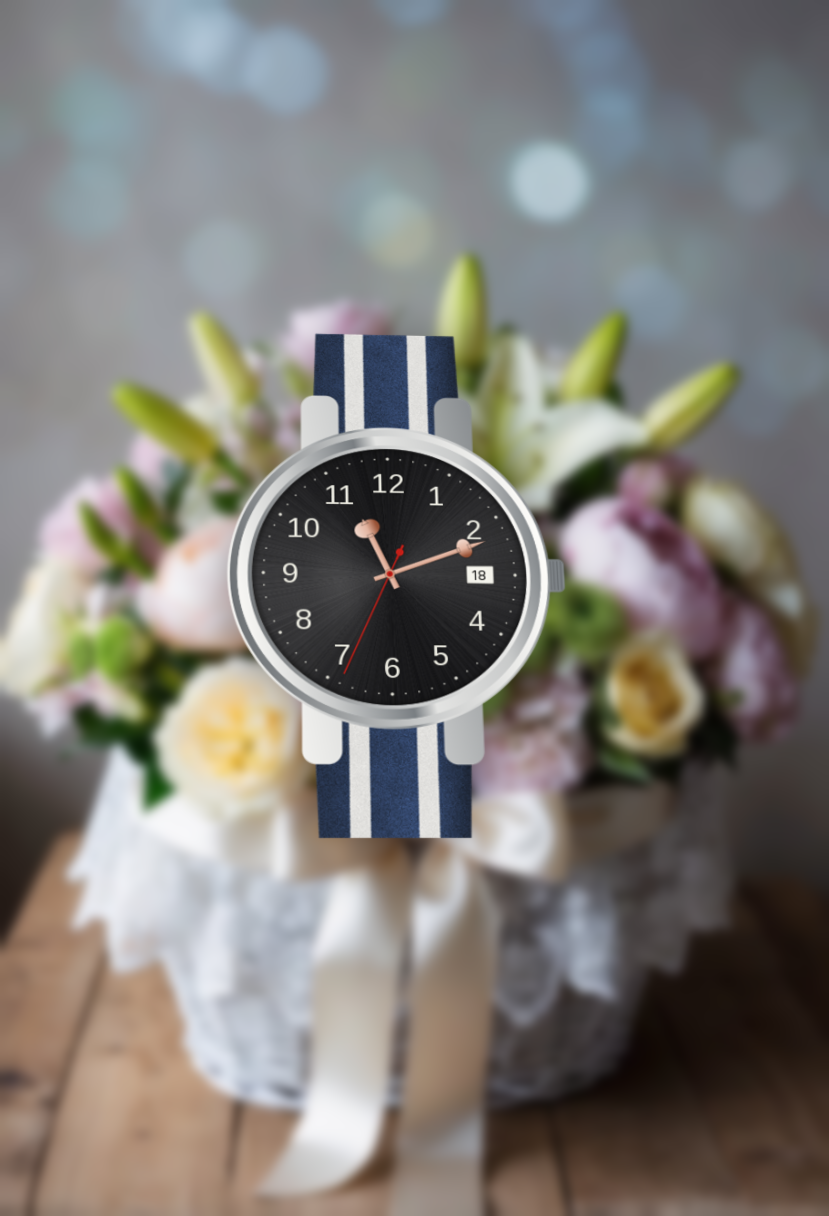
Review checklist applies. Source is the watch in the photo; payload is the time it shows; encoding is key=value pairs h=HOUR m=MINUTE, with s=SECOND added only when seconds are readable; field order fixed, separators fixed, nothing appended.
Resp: h=11 m=11 s=34
